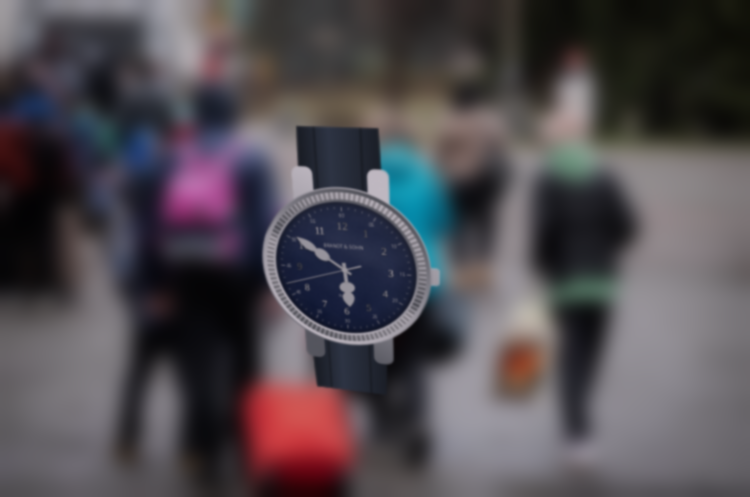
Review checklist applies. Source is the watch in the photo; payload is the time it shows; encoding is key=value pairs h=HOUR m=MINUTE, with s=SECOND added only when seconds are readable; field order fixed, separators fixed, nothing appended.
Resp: h=5 m=50 s=42
